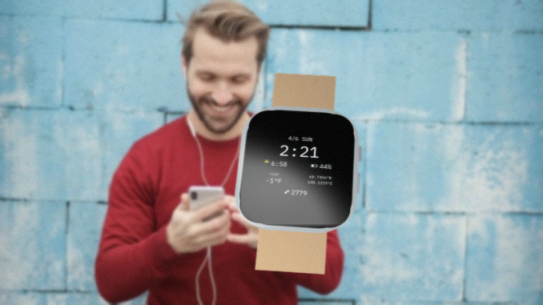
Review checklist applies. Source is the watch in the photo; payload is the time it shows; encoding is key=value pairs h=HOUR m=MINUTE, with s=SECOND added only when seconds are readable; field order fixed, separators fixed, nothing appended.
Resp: h=2 m=21
